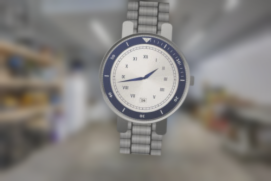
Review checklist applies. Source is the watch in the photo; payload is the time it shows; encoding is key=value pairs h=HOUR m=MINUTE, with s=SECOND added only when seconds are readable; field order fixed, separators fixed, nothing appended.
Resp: h=1 m=43
